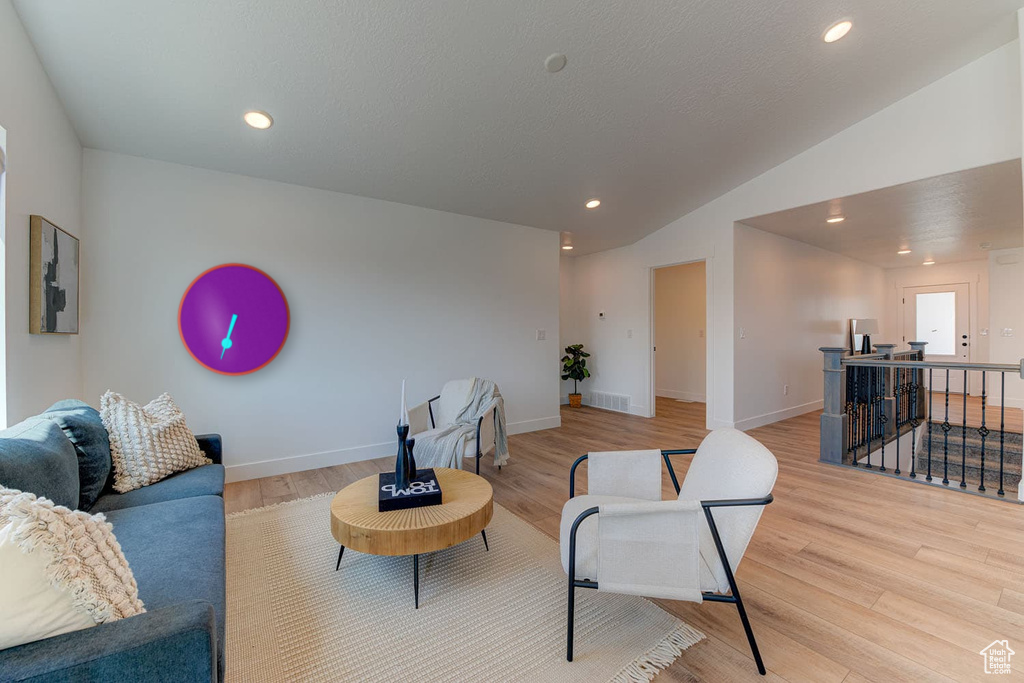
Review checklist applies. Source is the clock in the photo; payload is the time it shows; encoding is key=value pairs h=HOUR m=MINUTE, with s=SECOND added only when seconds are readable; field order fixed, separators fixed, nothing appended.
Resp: h=6 m=33
